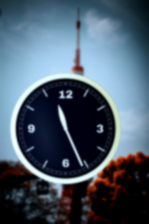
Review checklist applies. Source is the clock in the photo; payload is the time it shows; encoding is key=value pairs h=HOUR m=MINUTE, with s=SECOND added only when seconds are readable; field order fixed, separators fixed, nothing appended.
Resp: h=11 m=26
